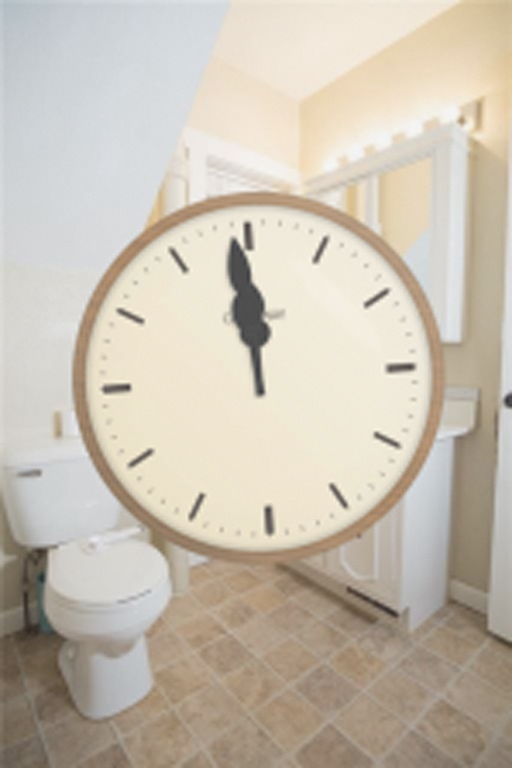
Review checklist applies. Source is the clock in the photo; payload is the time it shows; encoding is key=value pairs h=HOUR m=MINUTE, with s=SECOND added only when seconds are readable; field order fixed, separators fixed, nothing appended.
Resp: h=11 m=59
